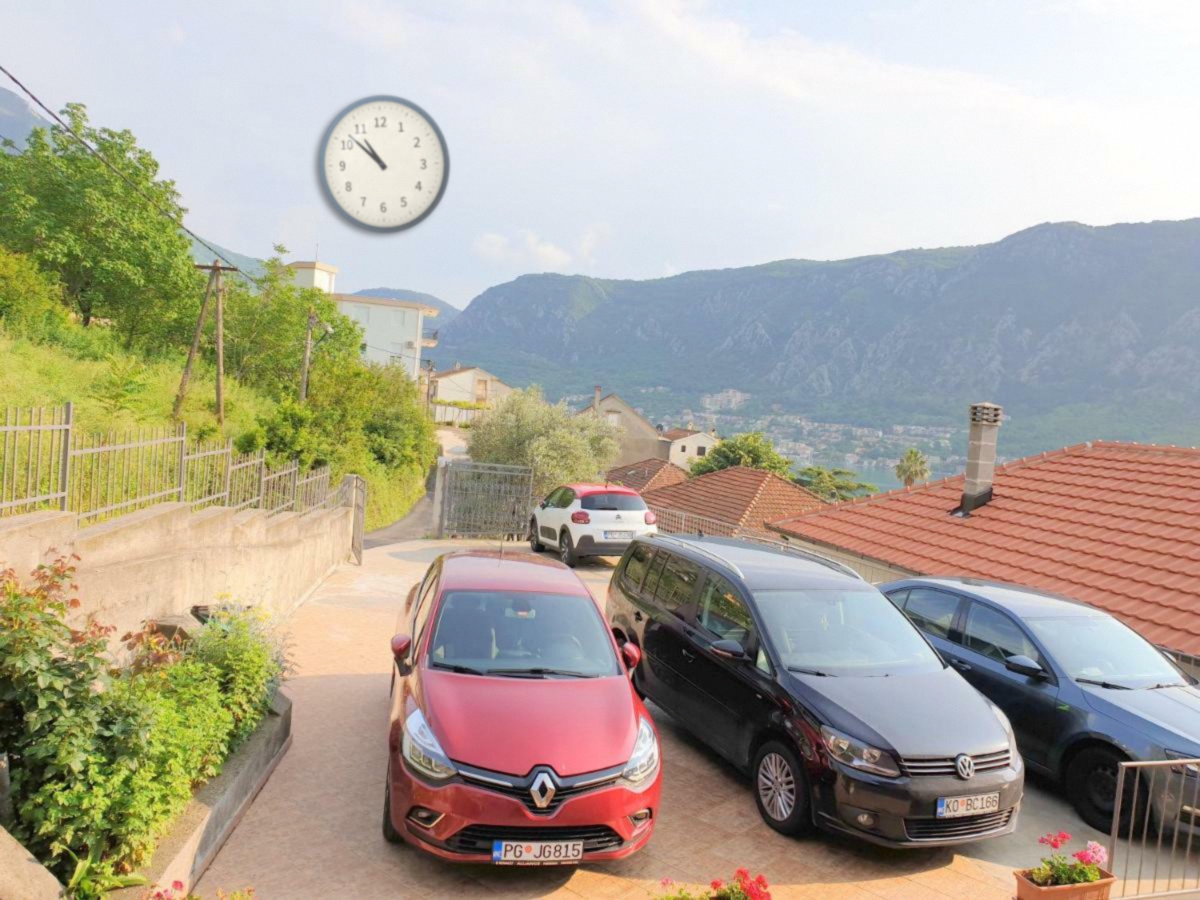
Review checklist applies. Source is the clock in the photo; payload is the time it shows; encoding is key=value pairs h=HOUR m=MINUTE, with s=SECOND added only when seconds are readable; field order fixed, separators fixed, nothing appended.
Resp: h=10 m=52
